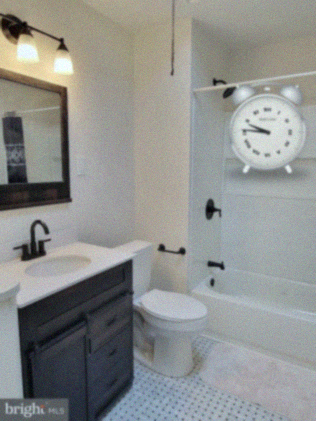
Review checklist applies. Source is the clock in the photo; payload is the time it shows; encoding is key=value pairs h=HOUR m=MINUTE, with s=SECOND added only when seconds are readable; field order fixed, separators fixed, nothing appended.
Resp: h=9 m=46
